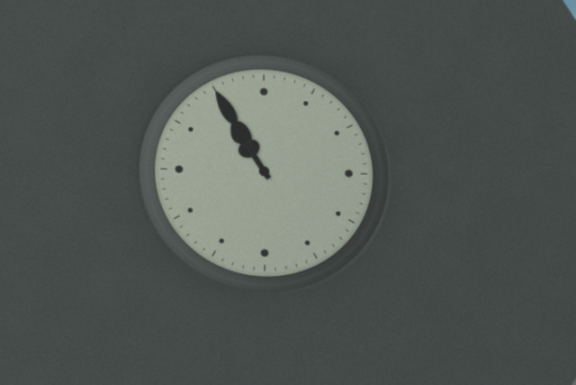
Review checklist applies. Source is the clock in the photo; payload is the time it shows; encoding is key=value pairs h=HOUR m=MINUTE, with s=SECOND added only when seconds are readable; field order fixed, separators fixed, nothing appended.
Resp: h=10 m=55
